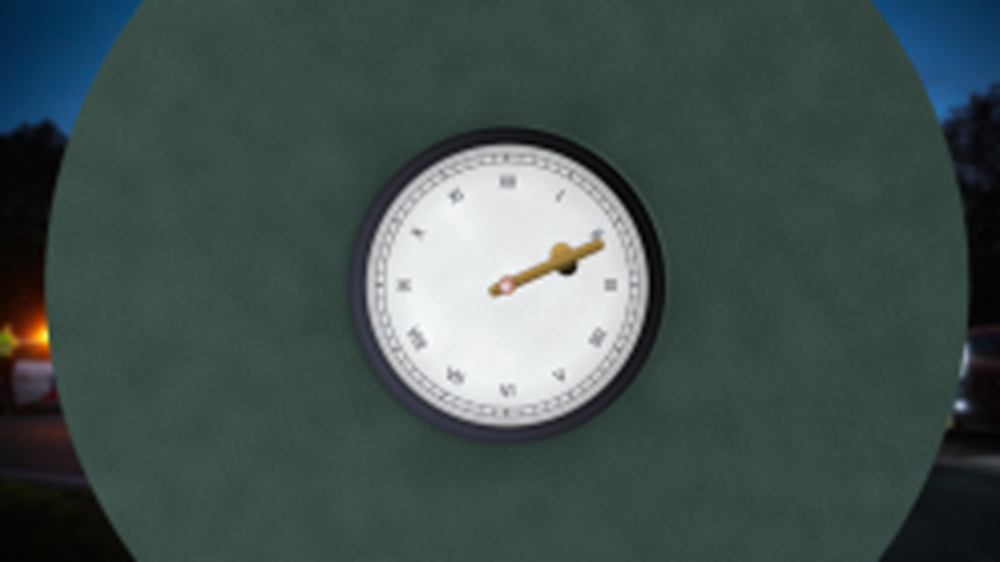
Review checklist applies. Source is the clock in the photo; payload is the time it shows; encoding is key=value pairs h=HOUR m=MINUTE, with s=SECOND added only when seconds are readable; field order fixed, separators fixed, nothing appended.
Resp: h=2 m=11
